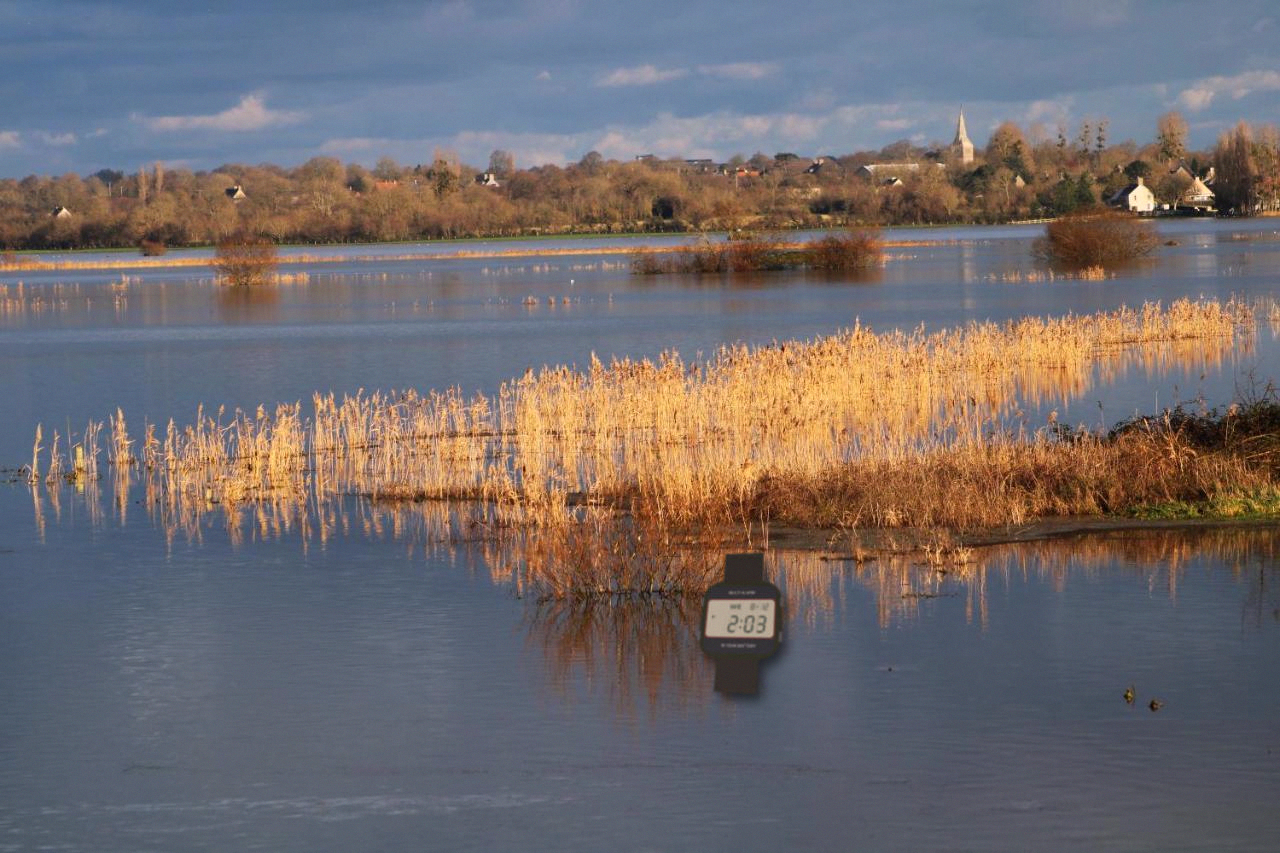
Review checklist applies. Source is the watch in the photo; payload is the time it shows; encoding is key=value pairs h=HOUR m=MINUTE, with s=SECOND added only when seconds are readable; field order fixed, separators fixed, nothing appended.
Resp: h=2 m=3
